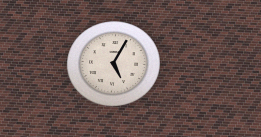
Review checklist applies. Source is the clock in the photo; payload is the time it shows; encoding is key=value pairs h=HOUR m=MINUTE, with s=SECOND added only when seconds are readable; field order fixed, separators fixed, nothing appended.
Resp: h=5 m=4
